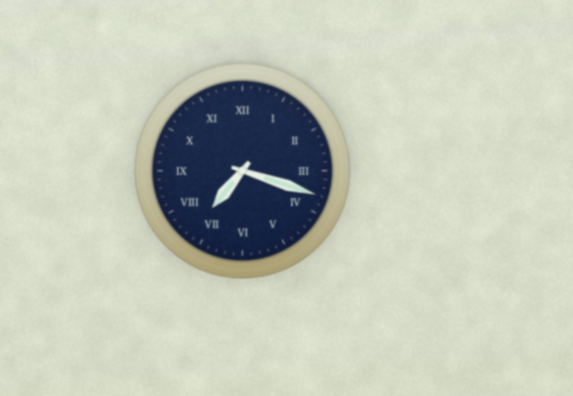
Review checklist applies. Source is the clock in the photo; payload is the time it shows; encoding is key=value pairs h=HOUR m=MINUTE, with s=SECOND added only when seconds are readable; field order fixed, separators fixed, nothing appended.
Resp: h=7 m=18
